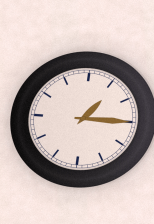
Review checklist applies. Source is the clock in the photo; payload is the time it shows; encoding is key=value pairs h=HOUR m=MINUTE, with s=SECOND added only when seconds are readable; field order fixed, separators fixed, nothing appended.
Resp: h=1 m=15
